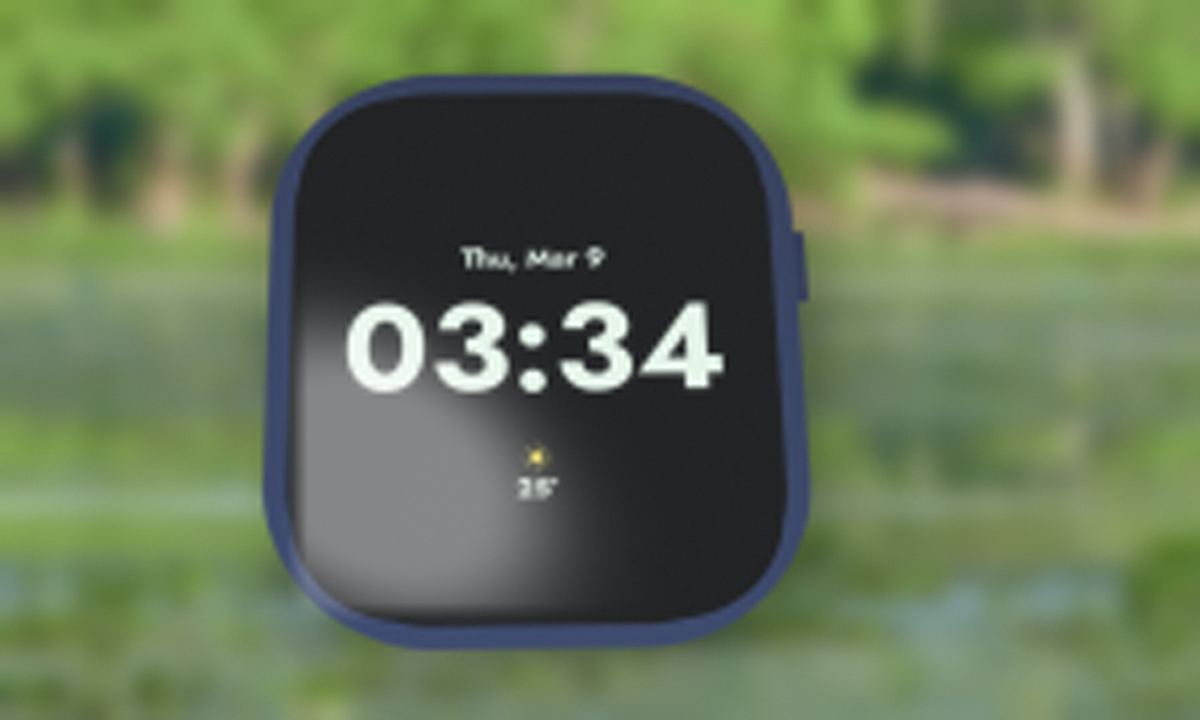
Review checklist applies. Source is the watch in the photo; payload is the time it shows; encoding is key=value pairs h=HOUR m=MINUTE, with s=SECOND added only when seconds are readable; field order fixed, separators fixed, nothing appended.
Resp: h=3 m=34
